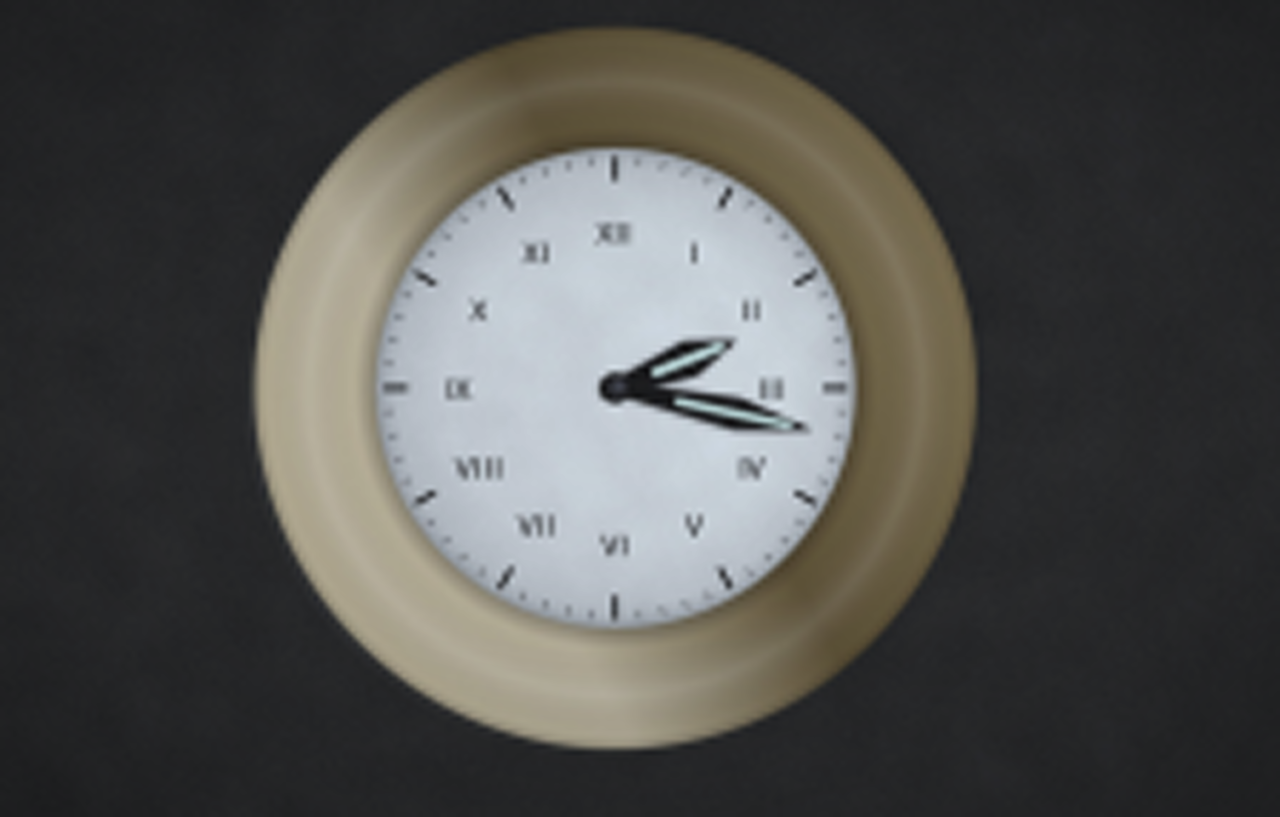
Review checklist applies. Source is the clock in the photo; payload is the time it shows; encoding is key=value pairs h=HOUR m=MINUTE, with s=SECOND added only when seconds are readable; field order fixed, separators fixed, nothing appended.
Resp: h=2 m=17
